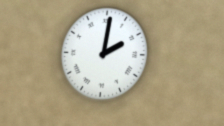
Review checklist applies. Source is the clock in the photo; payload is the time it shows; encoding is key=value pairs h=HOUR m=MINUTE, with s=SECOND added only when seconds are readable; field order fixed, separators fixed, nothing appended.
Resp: h=2 m=1
